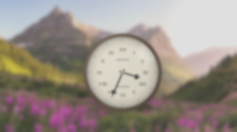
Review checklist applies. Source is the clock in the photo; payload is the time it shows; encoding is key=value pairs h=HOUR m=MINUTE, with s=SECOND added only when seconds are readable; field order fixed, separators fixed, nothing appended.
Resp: h=3 m=34
